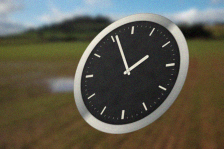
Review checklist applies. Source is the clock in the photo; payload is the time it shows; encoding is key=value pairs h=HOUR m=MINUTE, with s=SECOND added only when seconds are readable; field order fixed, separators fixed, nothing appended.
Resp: h=1 m=56
